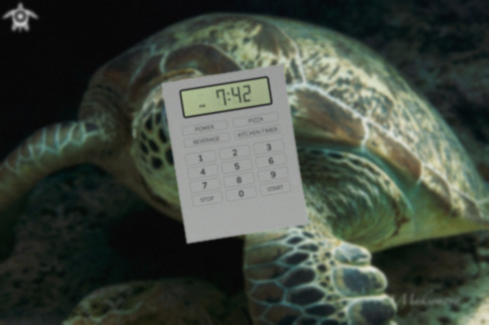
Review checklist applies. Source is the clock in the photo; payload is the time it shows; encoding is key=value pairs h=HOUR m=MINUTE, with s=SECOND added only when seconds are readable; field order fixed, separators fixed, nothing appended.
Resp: h=7 m=42
